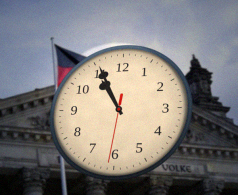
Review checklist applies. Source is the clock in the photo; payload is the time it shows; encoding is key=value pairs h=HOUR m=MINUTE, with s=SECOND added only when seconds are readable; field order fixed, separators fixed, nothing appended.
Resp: h=10 m=55 s=31
